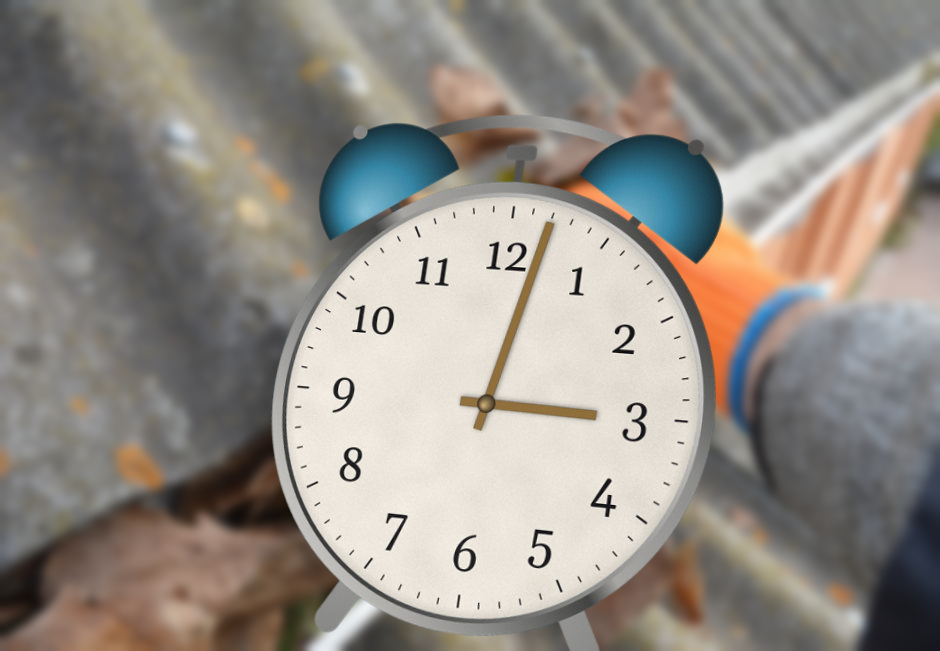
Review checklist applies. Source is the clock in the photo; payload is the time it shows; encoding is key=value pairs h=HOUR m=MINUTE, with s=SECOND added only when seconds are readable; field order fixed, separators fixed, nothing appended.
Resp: h=3 m=2
